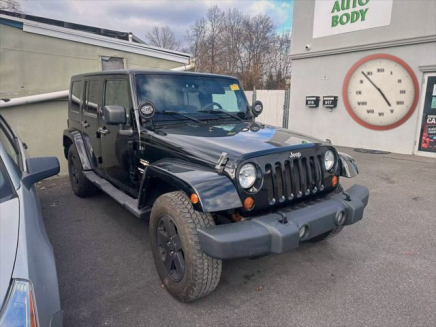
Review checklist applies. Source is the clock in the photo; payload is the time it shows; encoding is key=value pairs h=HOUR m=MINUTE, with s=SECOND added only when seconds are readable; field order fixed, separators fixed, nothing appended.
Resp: h=4 m=53
